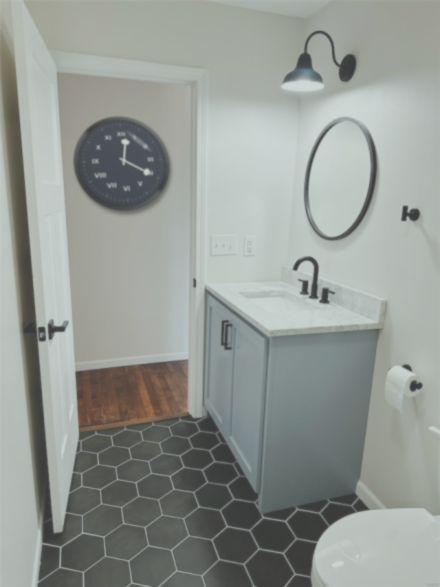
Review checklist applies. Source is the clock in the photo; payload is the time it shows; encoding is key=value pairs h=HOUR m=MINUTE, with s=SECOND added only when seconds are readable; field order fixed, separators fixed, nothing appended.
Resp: h=12 m=20
